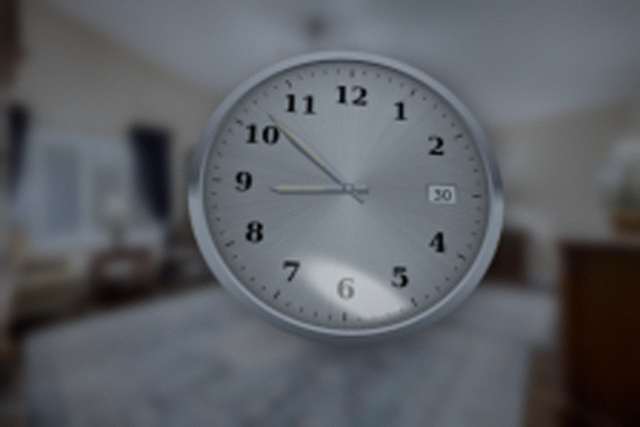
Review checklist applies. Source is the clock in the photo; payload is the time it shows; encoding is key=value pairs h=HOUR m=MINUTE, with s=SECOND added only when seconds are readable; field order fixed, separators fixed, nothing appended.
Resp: h=8 m=52
